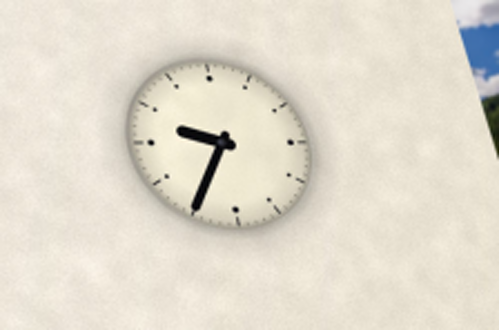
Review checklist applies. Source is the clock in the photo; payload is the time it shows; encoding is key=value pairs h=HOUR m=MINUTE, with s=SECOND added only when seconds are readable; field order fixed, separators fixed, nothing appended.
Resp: h=9 m=35
